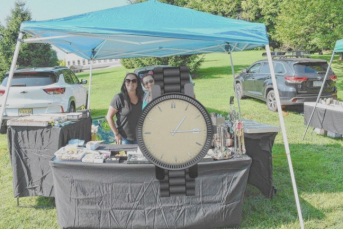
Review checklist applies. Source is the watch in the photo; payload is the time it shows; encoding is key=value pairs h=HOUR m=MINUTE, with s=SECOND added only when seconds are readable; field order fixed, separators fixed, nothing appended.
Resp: h=1 m=15
